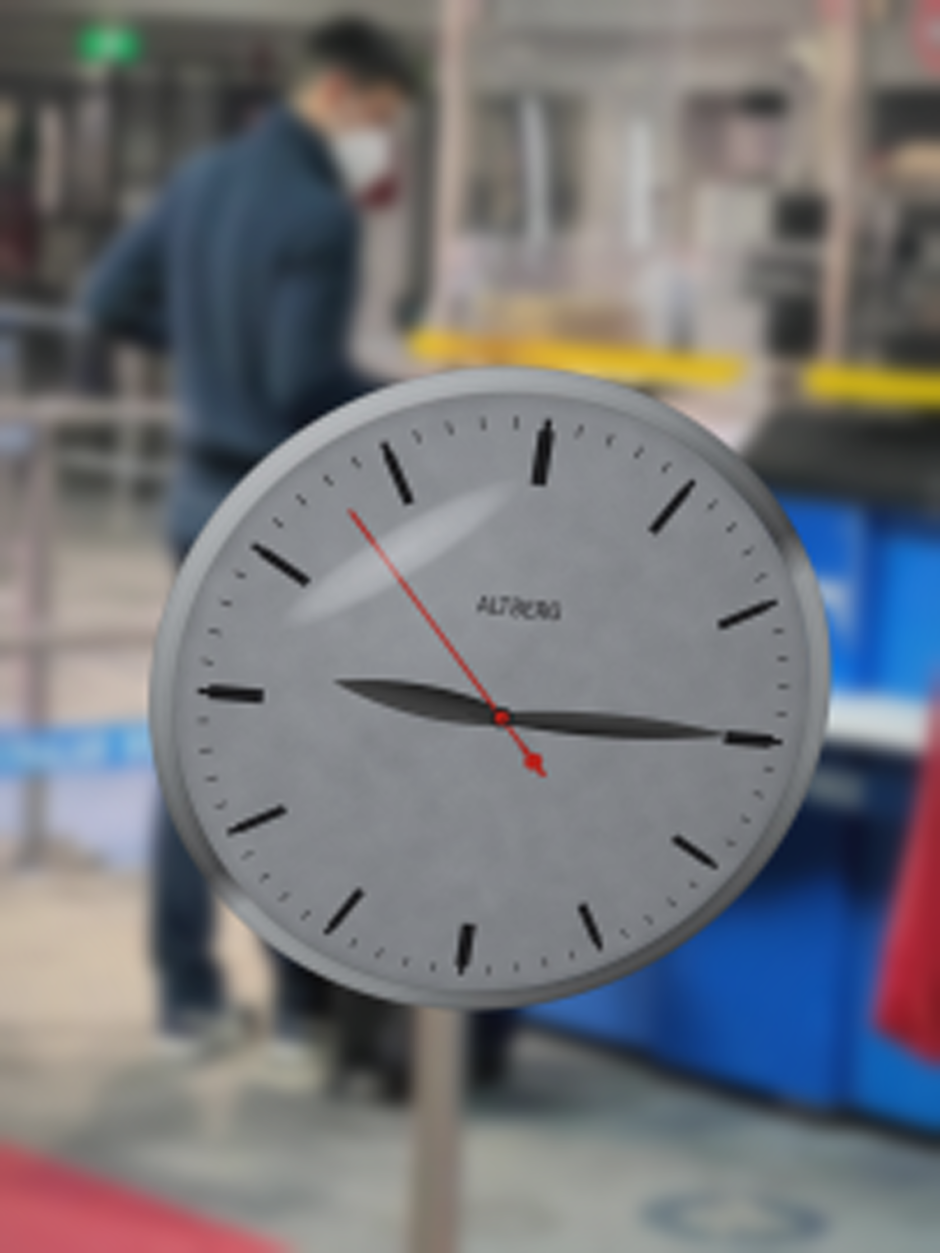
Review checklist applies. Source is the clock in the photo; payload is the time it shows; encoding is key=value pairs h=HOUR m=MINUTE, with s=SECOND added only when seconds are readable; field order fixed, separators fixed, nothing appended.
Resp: h=9 m=14 s=53
